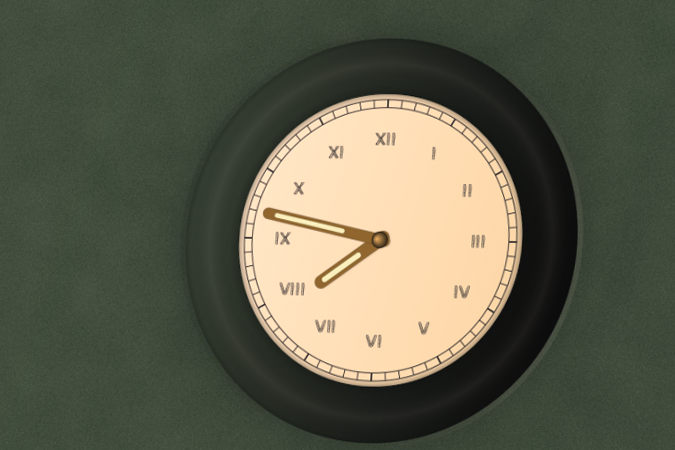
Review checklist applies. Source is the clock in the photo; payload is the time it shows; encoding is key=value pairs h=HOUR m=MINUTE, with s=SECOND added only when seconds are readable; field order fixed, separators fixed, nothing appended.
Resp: h=7 m=47
